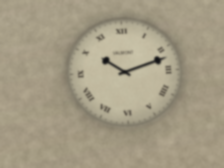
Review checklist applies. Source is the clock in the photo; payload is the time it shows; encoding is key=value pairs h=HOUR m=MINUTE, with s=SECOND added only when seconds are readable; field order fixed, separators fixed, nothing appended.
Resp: h=10 m=12
